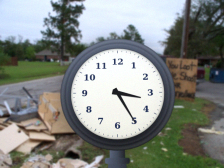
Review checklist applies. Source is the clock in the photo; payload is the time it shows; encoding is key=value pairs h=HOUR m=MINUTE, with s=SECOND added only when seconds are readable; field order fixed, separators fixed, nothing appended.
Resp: h=3 m=25
